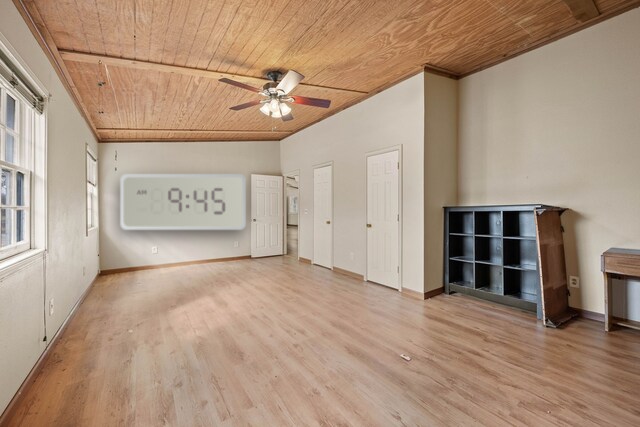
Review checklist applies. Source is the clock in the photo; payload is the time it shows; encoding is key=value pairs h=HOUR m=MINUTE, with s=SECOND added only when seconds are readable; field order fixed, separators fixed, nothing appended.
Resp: h=9 m=45
